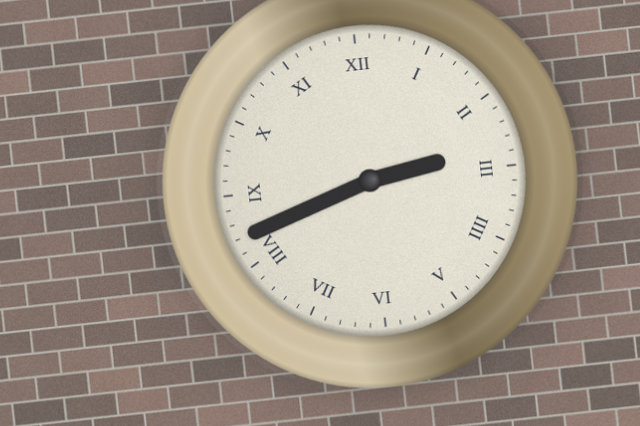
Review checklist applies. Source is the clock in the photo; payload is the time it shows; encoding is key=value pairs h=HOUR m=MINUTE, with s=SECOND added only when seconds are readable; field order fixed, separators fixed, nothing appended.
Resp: h=2 m=42
